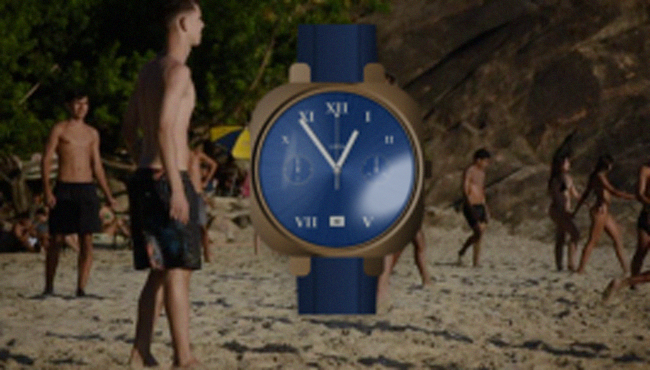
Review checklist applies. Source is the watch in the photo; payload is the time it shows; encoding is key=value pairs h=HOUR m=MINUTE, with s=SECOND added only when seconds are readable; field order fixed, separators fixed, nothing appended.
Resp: h=12 m=54
